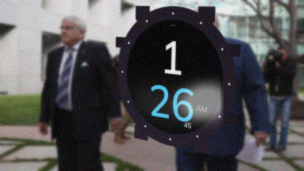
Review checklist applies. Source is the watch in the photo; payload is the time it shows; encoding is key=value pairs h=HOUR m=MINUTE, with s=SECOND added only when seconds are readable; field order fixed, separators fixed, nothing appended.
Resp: h=1 m=26
